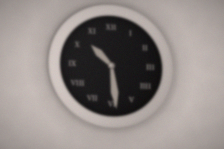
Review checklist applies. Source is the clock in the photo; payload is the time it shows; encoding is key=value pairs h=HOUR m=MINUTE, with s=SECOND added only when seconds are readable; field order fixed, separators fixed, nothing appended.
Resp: h=10 m=29
